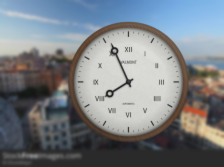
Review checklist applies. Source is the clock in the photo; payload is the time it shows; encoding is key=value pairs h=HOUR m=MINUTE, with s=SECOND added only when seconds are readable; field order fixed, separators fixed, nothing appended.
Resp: h=7 m=56
